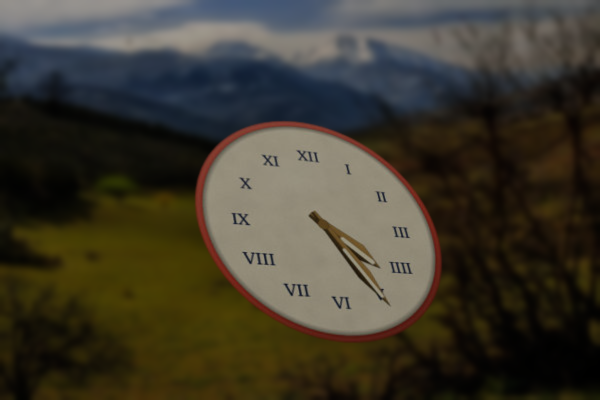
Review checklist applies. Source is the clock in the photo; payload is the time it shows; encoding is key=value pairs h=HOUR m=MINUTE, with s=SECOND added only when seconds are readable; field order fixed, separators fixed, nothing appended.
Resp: h=4 m=25
